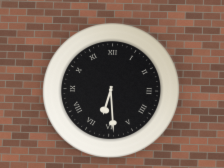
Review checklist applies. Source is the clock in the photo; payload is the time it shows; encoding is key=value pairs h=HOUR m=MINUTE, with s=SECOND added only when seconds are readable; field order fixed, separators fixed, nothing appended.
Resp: h=6 m=29
